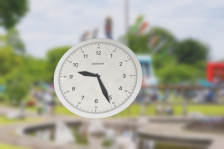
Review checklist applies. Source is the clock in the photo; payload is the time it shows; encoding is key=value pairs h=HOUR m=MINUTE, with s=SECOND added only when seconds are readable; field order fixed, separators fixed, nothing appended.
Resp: h=9 m=26
